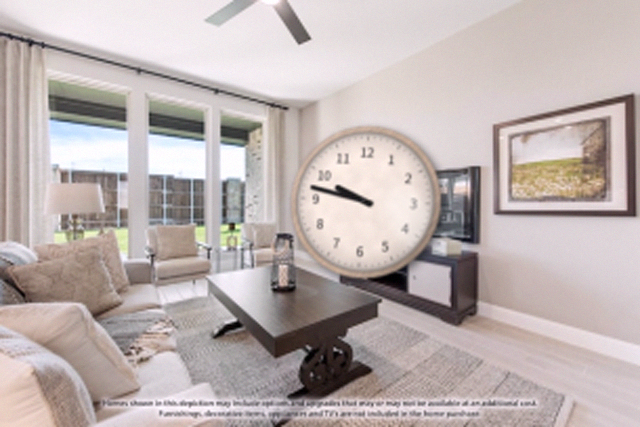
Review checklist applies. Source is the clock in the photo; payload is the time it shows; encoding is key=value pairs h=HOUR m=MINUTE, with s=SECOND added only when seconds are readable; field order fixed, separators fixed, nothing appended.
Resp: h=9 m=47
